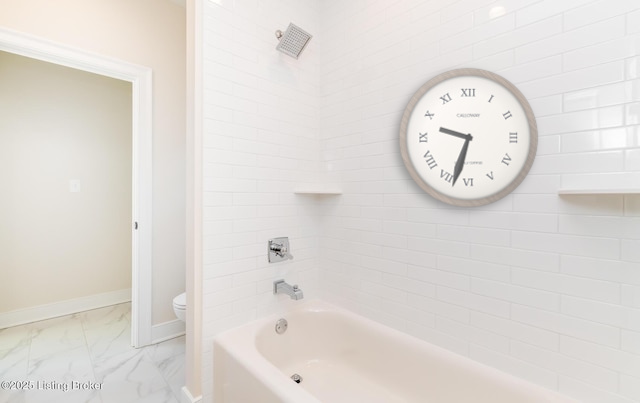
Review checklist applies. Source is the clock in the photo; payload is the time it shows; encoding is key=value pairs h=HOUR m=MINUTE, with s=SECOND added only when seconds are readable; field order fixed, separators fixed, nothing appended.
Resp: h=9 m=33
